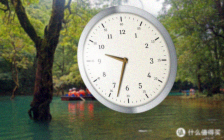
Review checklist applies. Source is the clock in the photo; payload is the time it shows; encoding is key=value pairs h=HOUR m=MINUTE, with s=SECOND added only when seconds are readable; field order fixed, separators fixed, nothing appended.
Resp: h=9 m=33
